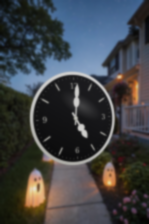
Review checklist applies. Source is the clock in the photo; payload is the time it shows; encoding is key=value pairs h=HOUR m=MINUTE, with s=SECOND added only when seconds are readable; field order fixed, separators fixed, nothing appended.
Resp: h=5 m=1
